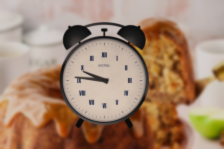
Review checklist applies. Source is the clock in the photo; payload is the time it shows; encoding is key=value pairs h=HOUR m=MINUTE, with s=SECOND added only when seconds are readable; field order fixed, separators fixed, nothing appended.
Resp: h=9 m=46
